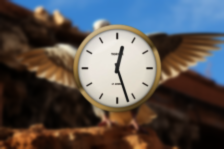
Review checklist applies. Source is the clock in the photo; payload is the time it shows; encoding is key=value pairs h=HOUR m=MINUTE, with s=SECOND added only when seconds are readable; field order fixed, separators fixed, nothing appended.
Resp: h=12 m=27
